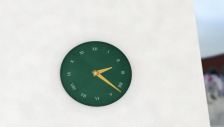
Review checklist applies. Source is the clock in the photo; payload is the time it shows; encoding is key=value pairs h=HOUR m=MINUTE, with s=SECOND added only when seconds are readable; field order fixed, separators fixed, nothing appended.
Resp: h=2 m=22
